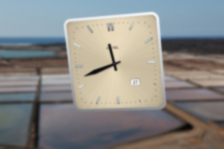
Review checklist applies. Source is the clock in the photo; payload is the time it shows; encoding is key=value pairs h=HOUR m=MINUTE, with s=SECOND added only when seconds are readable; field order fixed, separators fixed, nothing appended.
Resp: h=11 m=42
